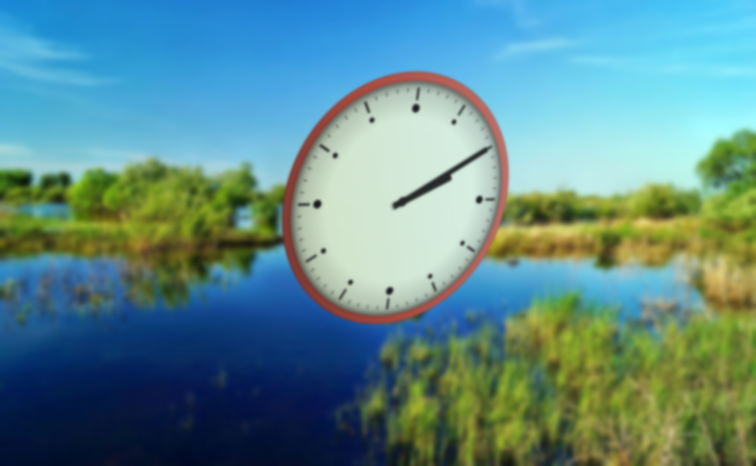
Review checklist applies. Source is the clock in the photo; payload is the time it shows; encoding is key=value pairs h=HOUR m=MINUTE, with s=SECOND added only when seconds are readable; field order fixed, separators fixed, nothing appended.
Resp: h=2 m=10
